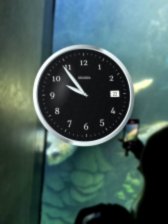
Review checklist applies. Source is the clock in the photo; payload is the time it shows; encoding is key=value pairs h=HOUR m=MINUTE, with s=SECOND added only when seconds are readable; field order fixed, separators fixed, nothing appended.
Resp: h=9 m=54
